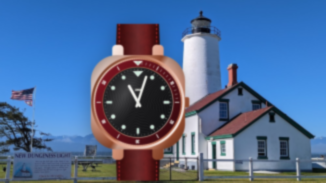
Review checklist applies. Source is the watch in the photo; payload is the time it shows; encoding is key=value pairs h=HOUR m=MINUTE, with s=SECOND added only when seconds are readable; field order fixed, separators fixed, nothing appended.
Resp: h=11 m=3
